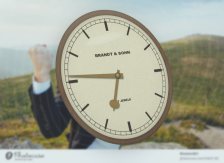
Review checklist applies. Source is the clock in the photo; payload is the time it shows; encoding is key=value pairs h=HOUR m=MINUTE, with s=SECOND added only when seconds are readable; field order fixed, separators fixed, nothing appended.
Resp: h=6 m=46
